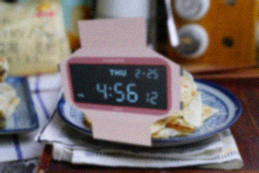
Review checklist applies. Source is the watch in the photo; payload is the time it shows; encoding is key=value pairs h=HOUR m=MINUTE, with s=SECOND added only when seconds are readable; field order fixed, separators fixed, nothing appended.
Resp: h=4 m=56 s=12
